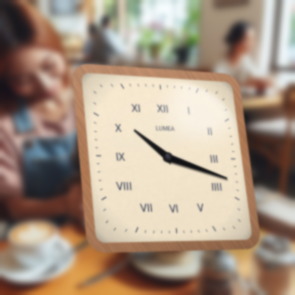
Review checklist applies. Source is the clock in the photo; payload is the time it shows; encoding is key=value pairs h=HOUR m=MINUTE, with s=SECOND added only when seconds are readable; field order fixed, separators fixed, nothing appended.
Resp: h=10 m=18
